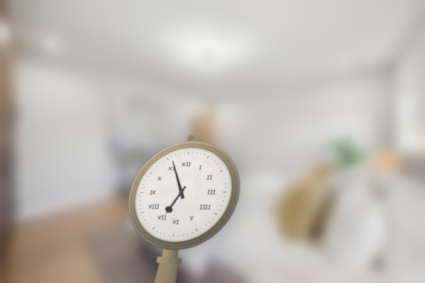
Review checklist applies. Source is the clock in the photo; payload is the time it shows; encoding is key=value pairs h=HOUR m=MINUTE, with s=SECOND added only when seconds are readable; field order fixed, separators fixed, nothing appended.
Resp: h=6 m=56
